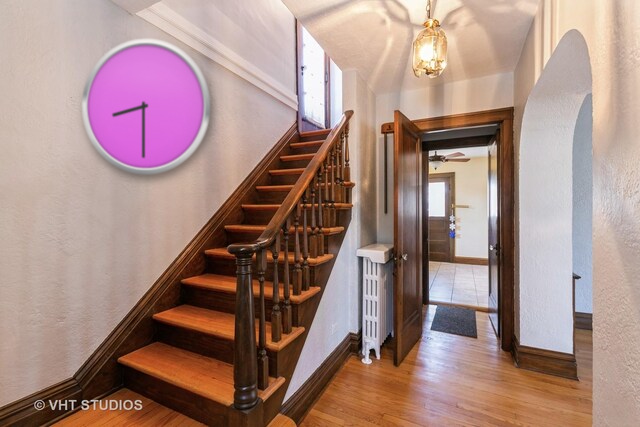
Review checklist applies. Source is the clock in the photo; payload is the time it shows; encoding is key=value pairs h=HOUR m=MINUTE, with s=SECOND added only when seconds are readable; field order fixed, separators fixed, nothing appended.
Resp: h=8 m=30
